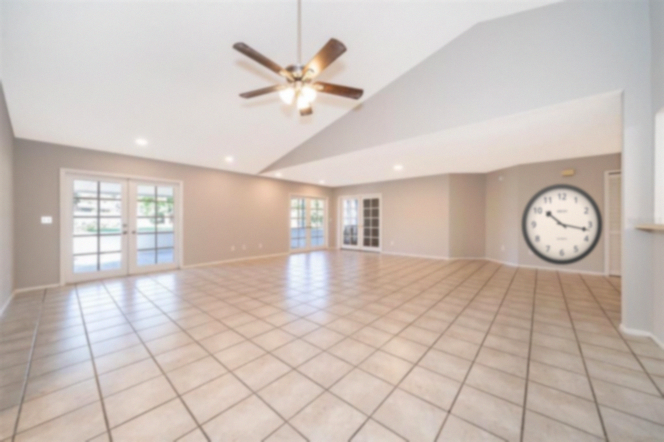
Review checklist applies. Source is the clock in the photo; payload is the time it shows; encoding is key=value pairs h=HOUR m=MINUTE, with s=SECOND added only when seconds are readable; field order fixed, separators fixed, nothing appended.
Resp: h=10 m=17
